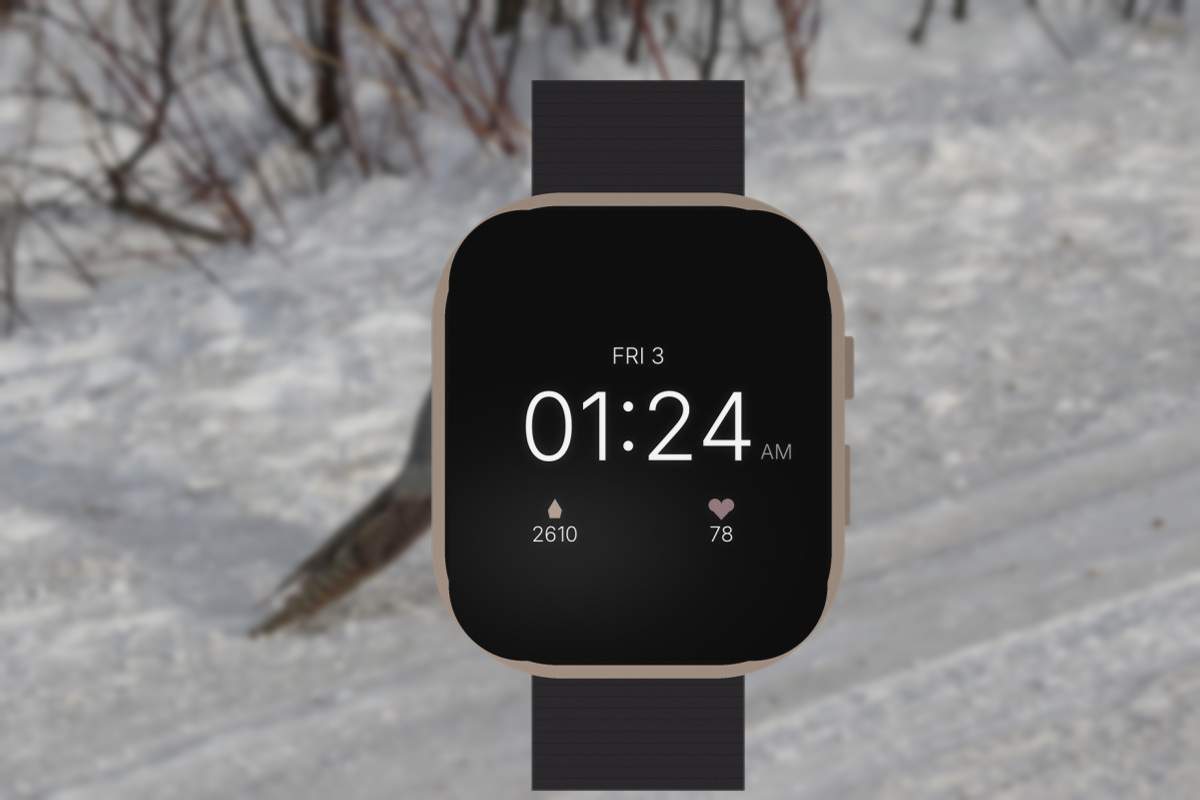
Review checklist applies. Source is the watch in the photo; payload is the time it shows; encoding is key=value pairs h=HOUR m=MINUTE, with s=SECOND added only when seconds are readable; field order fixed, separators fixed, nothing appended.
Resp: h=1 m=24
